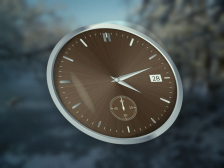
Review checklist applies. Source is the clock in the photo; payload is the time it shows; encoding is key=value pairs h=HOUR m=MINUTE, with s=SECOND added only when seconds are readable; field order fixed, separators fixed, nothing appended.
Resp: h=4 m=12
